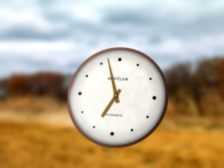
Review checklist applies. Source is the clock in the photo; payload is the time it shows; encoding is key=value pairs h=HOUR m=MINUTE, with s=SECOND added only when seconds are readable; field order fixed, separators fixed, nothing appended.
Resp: h=6 m=57
